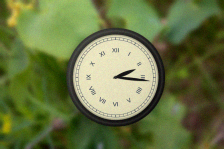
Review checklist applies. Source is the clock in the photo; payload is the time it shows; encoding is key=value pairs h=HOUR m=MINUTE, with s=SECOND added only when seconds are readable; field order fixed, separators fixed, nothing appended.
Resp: h=2 m=16
